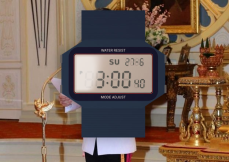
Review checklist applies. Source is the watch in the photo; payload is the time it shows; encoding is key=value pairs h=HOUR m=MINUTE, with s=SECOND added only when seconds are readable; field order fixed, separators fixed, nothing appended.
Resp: h=3 m=0 s=40
